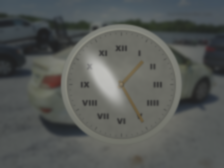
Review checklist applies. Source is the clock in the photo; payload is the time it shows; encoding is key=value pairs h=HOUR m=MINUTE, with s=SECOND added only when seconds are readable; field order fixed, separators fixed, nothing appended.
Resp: h=1 m=25
